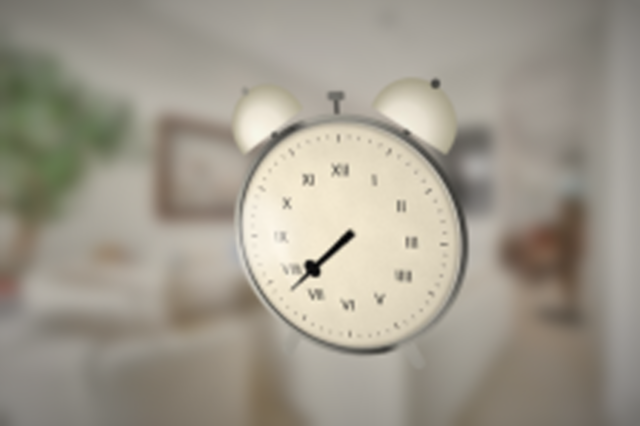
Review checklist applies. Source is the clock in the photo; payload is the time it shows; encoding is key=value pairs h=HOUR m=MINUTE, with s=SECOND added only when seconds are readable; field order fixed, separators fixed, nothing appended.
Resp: h=7 m=38
